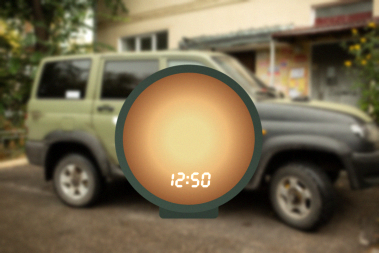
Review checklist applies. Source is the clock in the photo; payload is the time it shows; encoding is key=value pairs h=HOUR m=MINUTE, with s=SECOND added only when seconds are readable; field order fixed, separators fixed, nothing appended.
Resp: h=12 m=50
